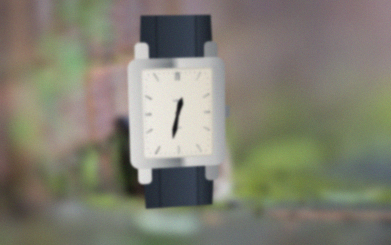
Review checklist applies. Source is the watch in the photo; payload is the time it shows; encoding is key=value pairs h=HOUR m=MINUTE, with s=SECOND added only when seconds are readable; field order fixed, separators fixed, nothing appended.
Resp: h=12 m=32
